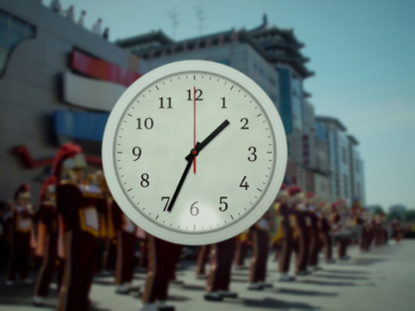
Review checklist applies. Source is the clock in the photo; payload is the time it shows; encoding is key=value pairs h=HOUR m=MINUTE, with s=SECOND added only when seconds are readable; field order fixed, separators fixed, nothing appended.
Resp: h=1 m=34 s=0
